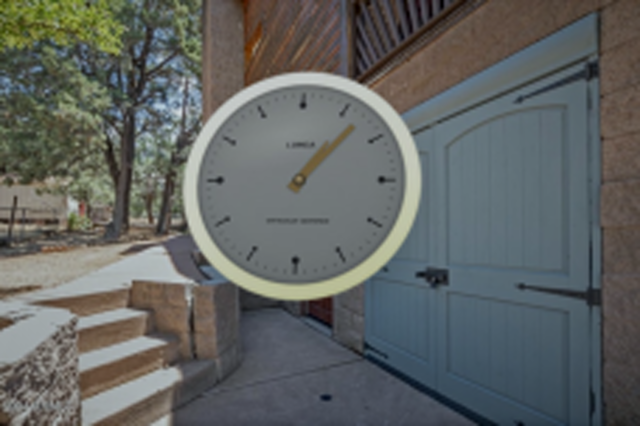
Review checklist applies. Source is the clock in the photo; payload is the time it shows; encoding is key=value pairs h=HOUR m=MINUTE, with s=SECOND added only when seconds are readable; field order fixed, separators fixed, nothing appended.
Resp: h=1 m=7
